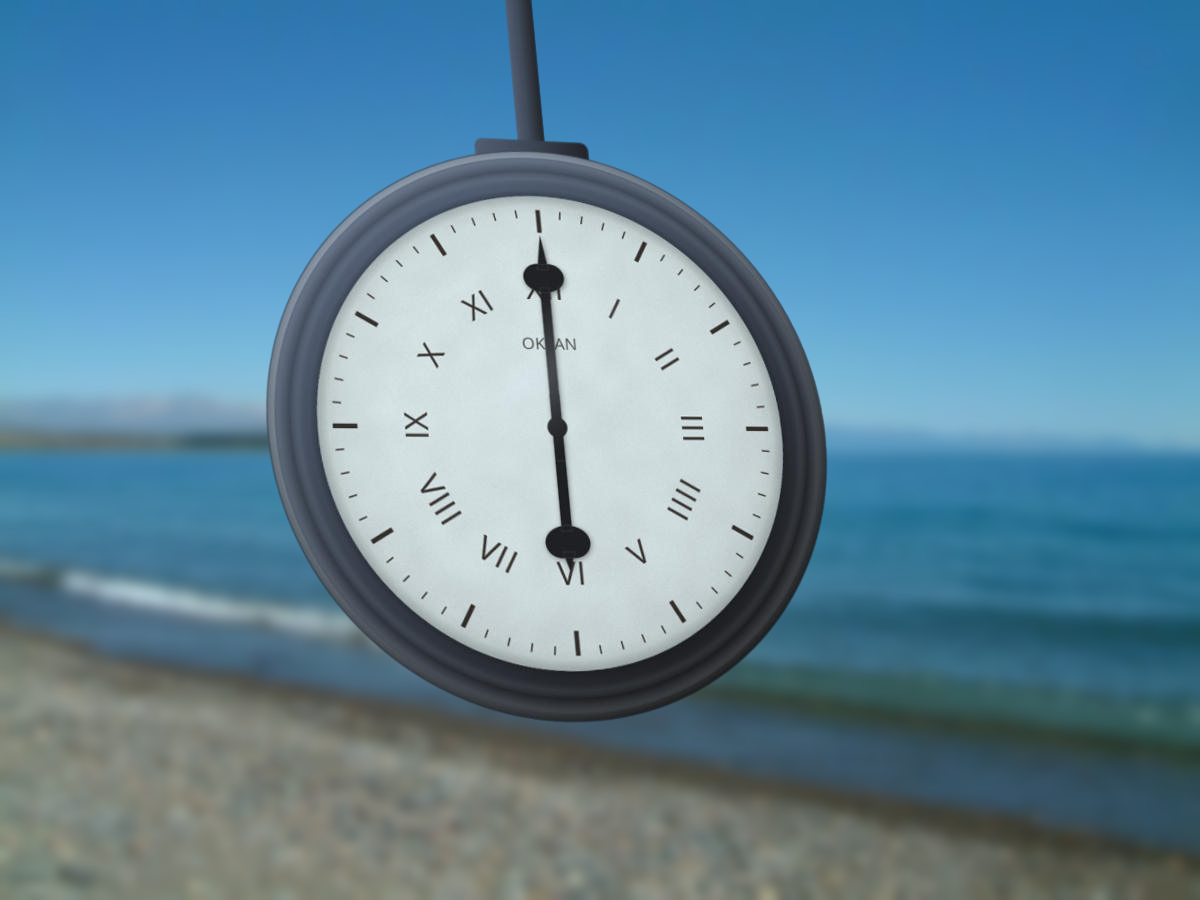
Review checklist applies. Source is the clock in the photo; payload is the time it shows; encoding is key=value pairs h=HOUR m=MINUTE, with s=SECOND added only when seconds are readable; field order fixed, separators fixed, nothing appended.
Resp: h=6 m=0
